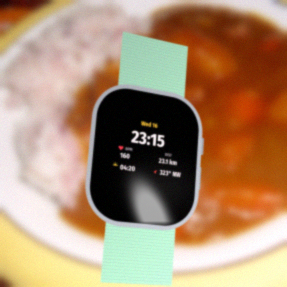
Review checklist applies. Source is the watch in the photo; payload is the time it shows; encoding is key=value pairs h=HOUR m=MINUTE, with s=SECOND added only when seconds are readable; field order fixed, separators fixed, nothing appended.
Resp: h=23 m=15
